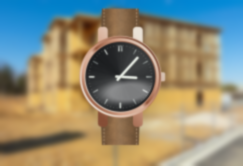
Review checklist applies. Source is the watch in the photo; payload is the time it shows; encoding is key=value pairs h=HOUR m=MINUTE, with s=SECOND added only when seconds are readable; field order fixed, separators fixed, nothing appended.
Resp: h=3 m=7
